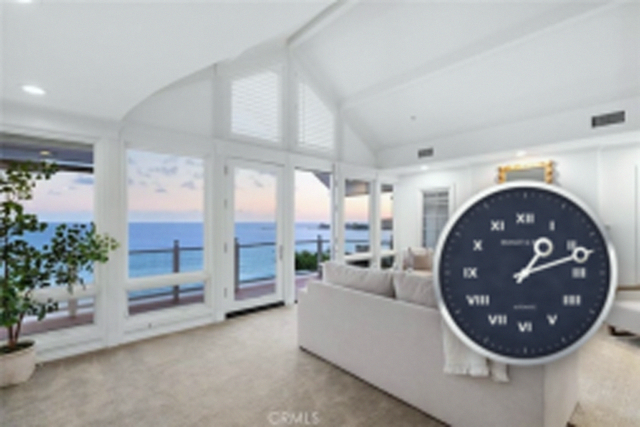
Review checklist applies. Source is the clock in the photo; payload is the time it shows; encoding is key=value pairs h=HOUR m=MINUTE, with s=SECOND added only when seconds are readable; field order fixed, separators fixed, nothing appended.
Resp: h=1 m=12
